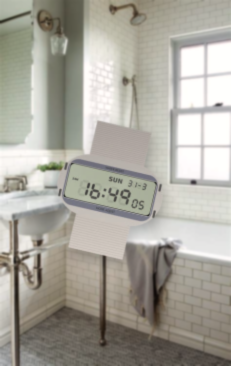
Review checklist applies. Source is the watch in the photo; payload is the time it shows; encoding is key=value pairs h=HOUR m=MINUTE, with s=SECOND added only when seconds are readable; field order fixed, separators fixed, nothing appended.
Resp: h=16 m=49 s=5
